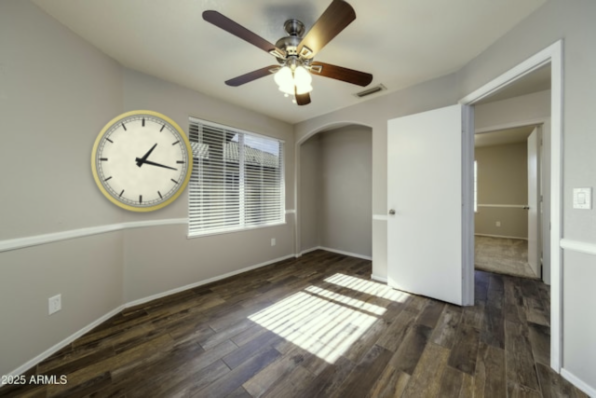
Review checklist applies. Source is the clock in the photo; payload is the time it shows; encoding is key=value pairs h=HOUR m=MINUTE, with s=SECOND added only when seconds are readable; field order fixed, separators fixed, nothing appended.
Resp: h=1 m=17
